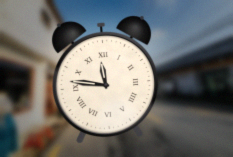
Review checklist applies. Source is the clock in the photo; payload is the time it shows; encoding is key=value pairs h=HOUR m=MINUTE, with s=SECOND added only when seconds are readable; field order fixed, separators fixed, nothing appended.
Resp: h=11 m=47
